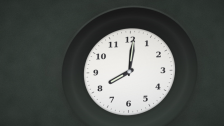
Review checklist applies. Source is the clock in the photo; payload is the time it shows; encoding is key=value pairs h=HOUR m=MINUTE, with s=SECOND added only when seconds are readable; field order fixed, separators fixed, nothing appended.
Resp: h=8 m=1
